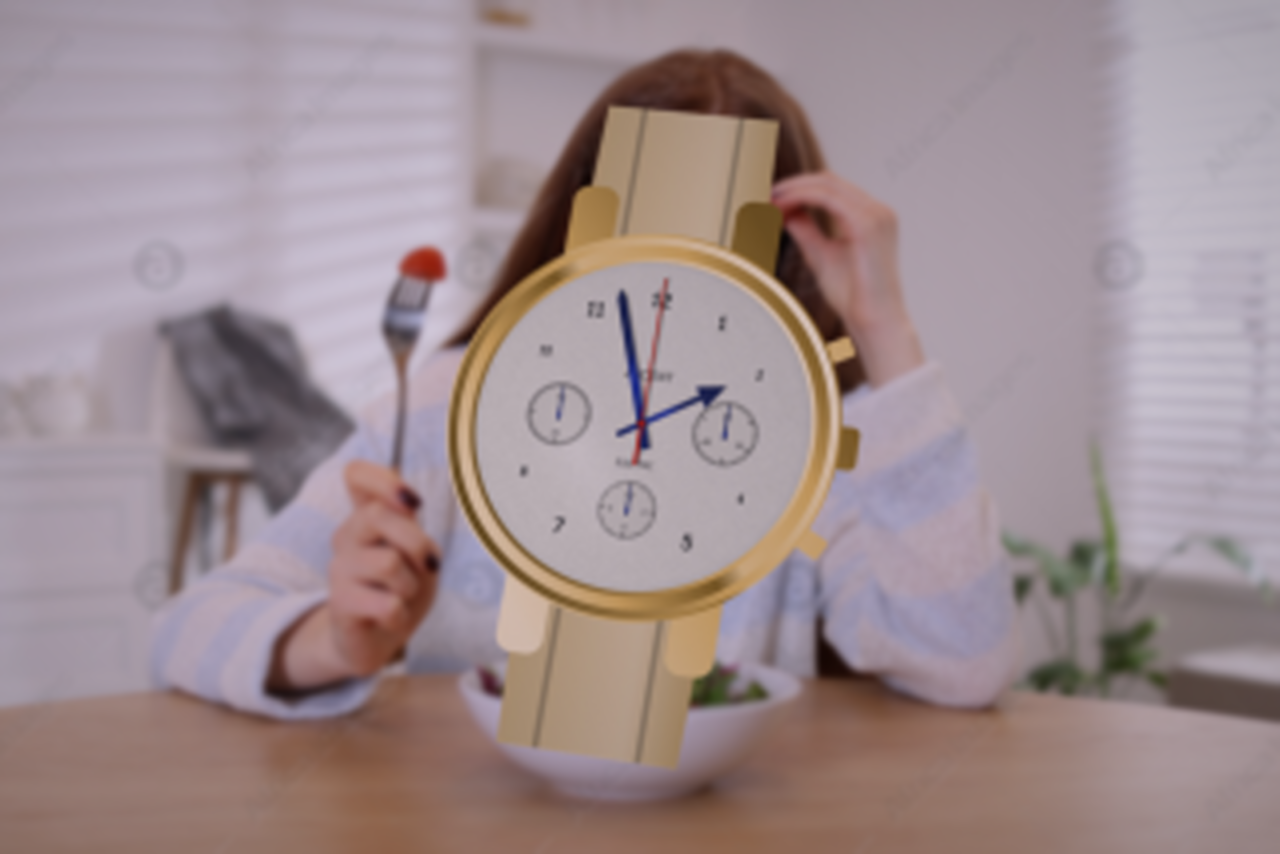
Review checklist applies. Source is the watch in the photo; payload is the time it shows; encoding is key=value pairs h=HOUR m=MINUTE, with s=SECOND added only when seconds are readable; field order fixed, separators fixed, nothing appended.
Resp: h=1 m=57
